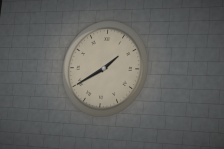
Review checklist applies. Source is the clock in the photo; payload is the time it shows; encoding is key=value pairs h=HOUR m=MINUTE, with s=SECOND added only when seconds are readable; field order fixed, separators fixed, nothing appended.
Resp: h=1 m=40
